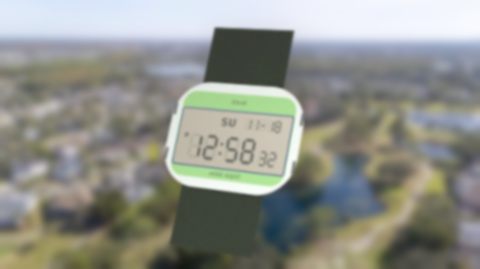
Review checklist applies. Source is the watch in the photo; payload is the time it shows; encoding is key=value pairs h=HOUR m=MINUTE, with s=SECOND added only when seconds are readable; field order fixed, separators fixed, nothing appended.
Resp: h=12 m=58 s=32
